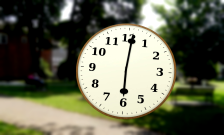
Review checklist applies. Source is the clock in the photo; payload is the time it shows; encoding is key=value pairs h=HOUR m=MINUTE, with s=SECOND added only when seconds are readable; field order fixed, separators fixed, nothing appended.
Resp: h=6 m=1
